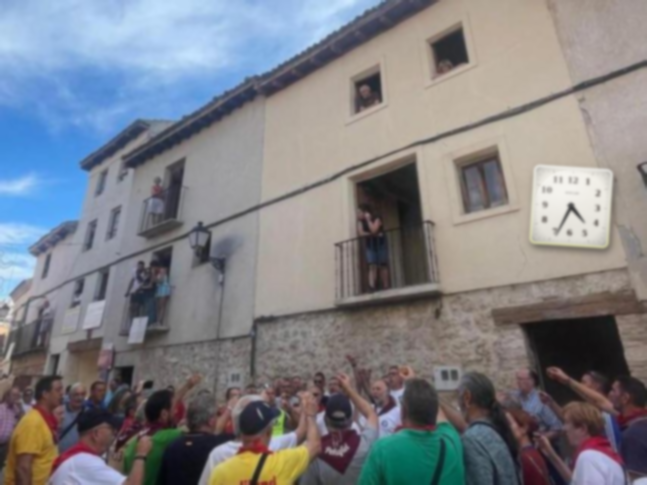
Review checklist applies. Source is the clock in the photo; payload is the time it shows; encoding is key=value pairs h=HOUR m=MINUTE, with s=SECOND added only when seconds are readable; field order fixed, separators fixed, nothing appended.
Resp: h=4 m=34
